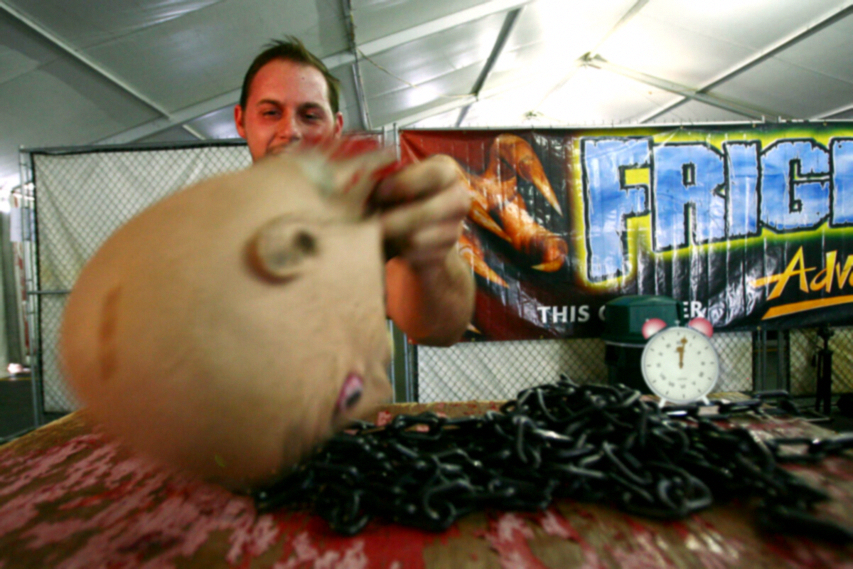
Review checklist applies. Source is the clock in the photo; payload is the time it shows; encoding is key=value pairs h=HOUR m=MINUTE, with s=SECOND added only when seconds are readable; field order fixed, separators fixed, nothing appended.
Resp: h=12 m=2
